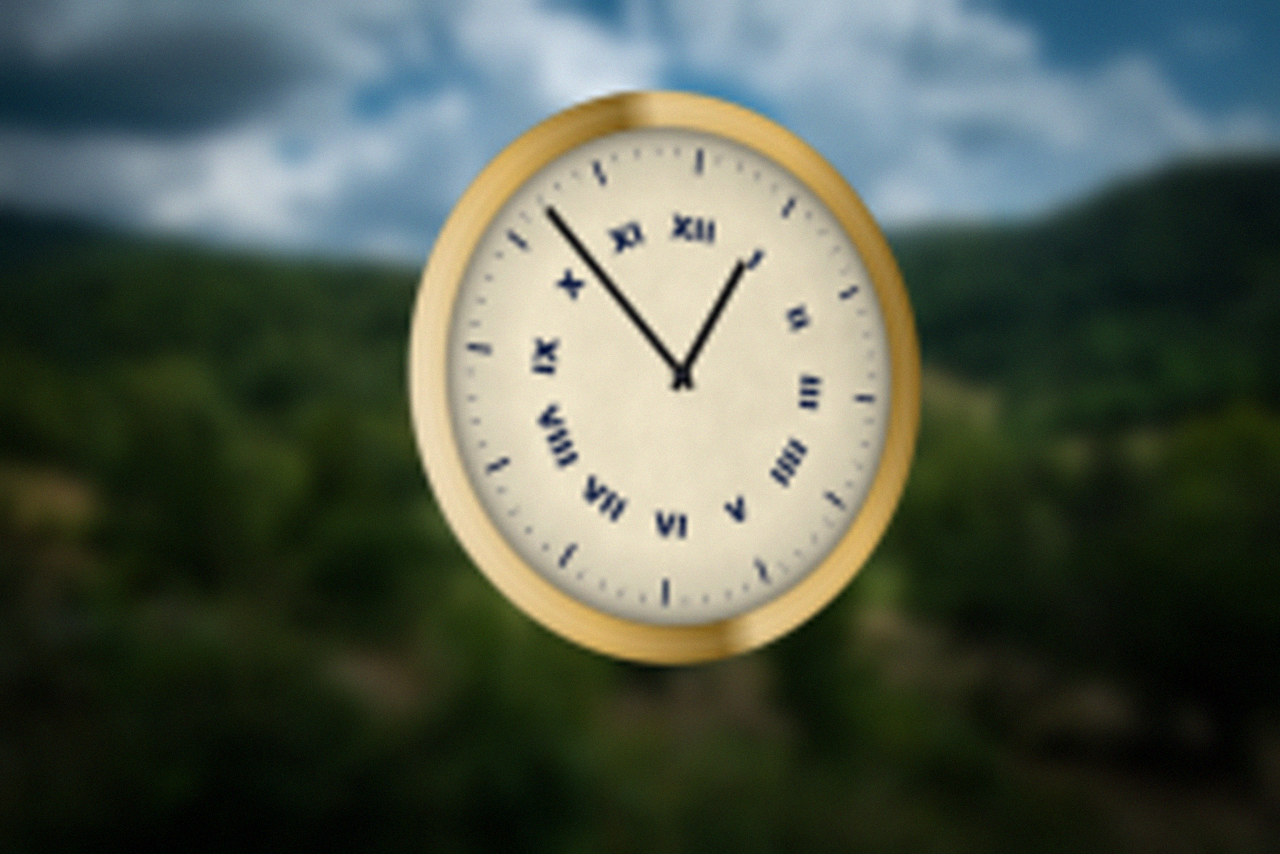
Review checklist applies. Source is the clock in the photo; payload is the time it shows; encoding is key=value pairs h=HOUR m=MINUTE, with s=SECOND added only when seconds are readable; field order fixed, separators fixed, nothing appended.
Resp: h=12 m=52
